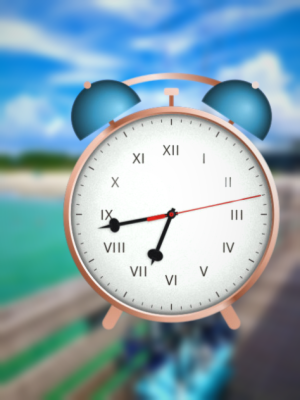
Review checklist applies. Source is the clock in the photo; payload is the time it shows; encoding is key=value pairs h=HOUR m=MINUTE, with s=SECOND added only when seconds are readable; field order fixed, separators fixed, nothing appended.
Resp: h=6 m=43 s=13
